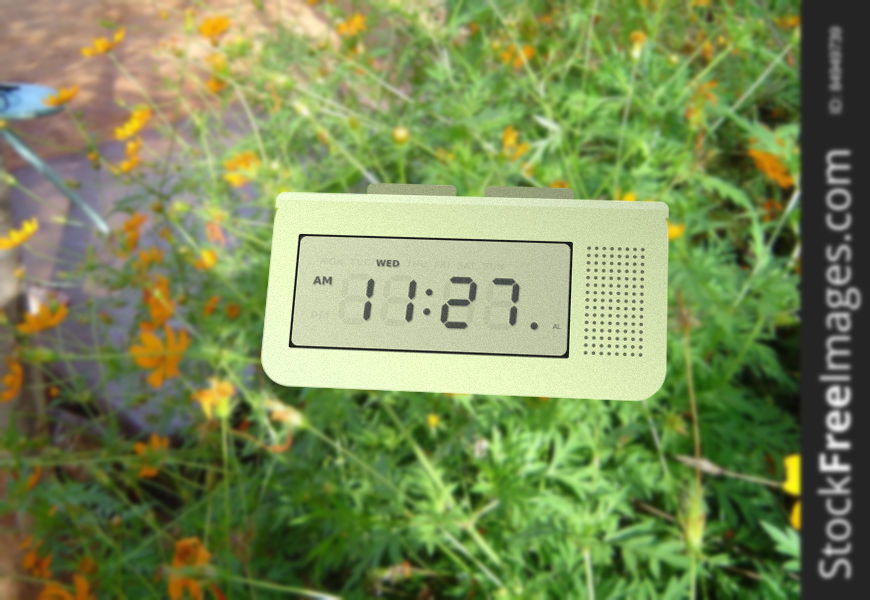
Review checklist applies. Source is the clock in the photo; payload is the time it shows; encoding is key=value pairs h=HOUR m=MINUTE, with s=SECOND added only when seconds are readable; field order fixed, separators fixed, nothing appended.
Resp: h=11 m=27
